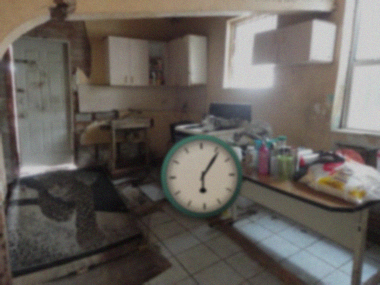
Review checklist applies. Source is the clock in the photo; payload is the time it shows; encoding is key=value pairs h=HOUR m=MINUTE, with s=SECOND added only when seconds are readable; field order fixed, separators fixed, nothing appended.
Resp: h=6 m=6
